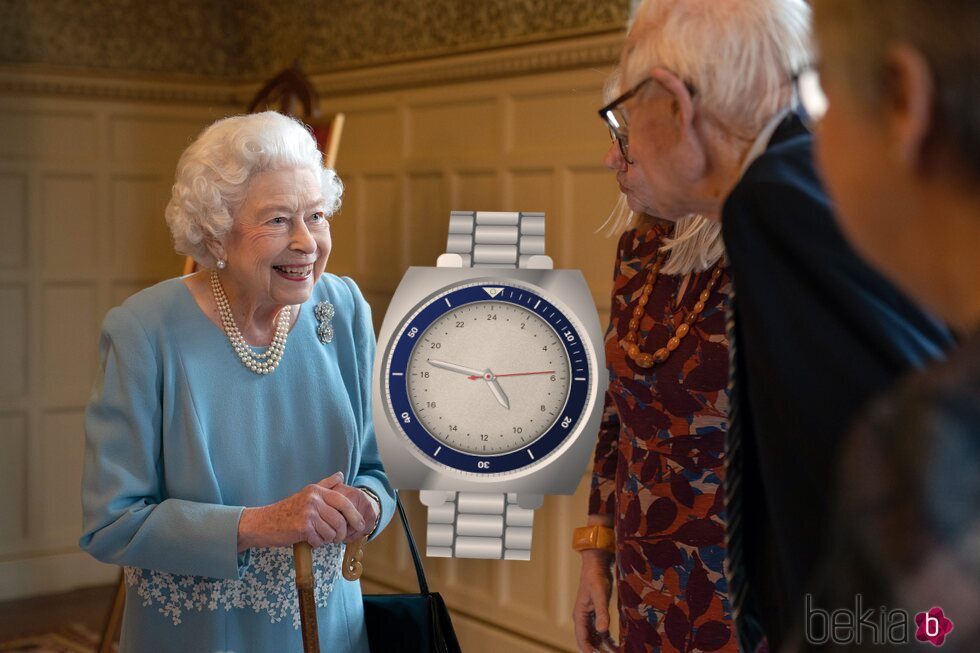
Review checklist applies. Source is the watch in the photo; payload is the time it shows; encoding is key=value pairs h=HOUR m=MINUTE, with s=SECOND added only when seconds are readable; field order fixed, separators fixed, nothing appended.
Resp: h=9 m=47 s=14
